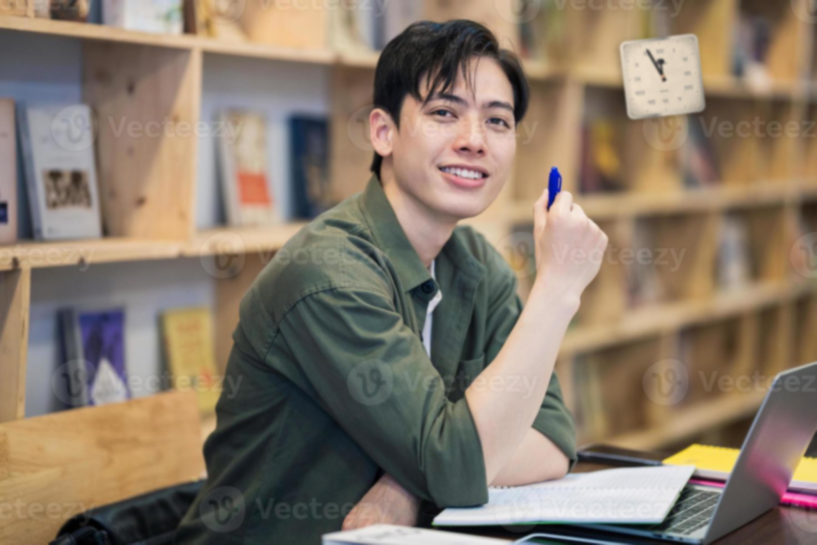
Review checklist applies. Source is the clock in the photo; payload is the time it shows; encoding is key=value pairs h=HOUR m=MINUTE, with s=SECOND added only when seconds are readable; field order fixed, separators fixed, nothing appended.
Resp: h=11 m=56
